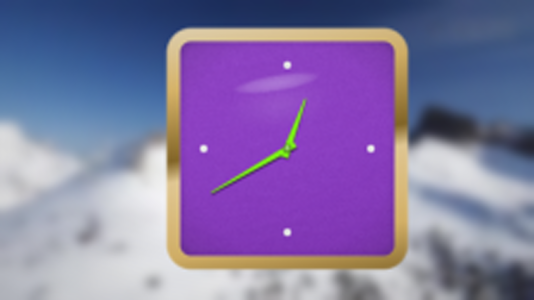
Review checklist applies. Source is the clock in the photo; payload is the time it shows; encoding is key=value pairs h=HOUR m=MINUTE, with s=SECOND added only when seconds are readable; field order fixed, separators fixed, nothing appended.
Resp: h=12 m=40
